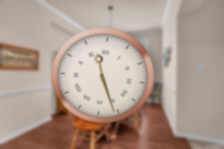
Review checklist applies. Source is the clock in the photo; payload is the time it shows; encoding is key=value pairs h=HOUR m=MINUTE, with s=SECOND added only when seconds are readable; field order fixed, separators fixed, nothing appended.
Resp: h=11 m=26
